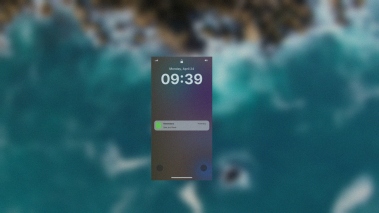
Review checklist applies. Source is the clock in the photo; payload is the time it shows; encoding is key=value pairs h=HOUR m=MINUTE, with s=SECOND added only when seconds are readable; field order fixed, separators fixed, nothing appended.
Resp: h=9 m=39
